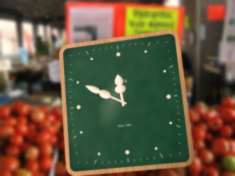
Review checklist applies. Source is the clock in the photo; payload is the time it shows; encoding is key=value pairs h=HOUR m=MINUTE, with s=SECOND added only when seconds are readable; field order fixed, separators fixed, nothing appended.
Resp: h=11 m=50
